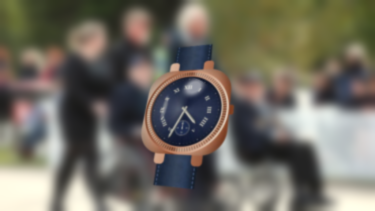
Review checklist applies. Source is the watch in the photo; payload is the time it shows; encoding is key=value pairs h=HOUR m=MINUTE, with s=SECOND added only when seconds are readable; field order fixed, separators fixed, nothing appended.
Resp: h=4 m=34
